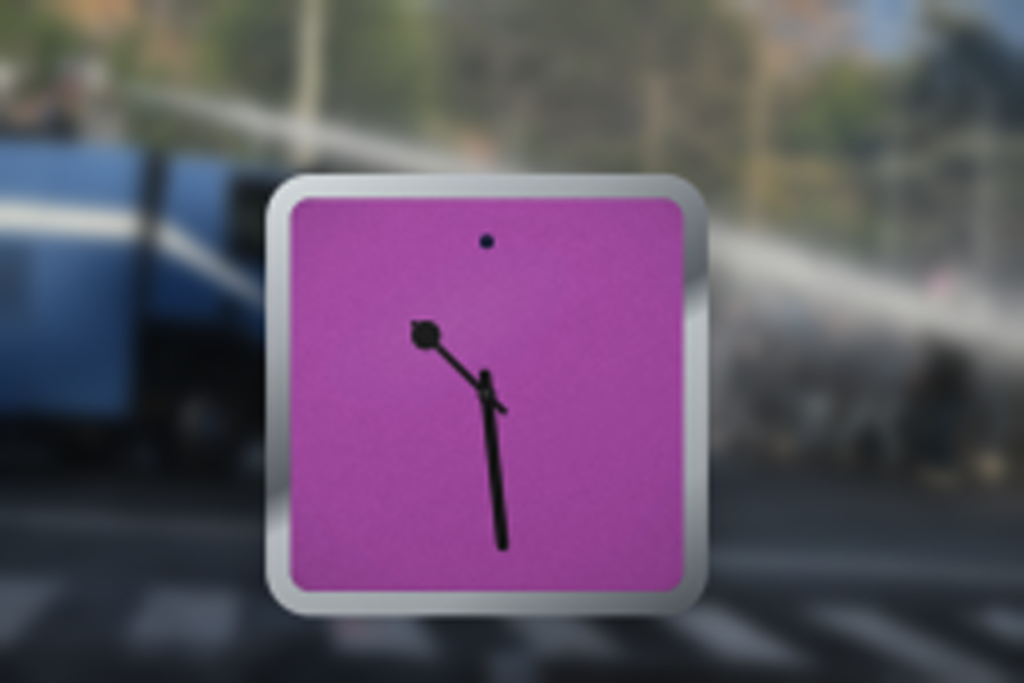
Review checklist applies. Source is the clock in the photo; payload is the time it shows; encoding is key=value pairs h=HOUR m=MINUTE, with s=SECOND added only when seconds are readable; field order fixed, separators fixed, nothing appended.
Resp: h=10 m=29
